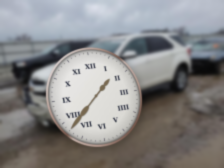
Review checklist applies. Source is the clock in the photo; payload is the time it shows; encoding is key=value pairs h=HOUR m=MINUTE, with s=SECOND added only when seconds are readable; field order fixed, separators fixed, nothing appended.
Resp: h=1 m=38
